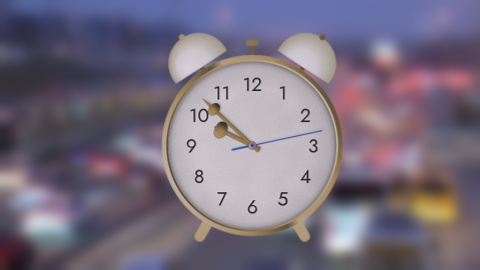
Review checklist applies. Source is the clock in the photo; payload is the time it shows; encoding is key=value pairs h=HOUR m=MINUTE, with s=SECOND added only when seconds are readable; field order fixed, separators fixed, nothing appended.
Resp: h=9 m=52 s=13
